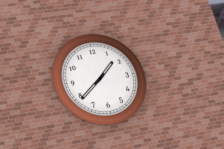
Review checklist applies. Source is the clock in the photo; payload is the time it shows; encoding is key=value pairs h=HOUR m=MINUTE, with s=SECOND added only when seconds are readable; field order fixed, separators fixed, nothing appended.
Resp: h=1 m=39
